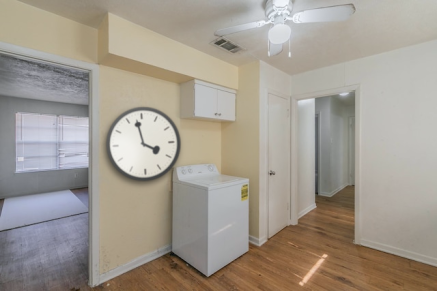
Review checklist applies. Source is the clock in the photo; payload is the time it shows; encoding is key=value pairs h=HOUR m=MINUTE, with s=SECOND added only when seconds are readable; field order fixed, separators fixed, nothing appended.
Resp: h=3 m=58
